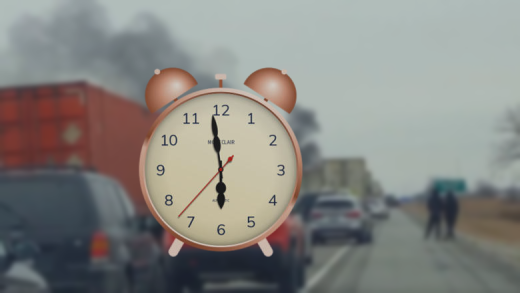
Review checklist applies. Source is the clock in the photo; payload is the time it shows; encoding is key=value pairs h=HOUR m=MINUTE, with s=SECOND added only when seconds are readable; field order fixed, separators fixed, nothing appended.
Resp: h=5 m=58 s=37
